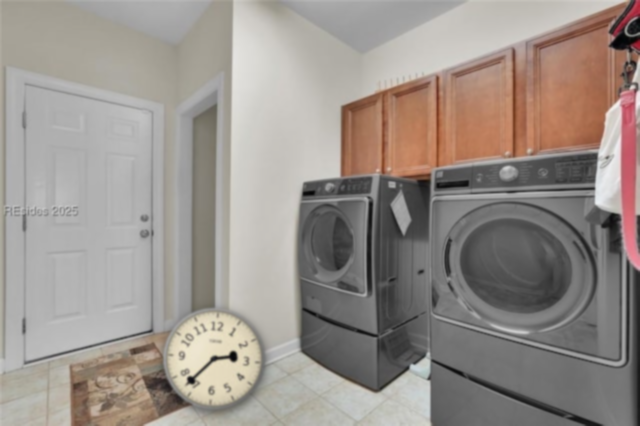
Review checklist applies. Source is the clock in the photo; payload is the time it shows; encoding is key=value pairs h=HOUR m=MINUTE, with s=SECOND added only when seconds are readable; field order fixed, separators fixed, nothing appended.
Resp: h=2 m=37
